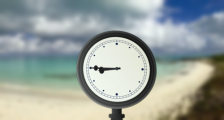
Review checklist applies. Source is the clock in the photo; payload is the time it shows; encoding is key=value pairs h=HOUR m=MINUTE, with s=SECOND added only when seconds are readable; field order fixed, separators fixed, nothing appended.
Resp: h=8 m=45
